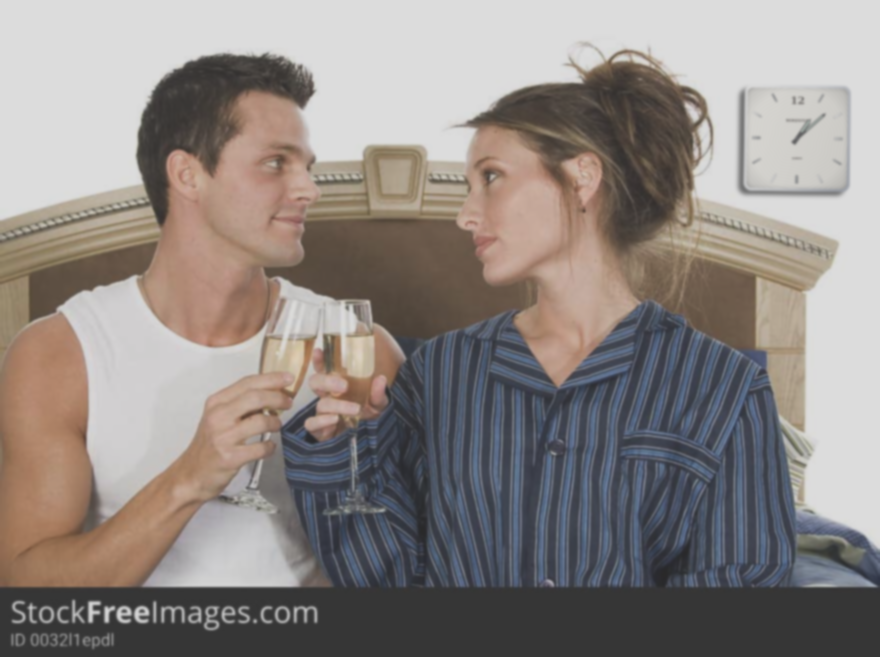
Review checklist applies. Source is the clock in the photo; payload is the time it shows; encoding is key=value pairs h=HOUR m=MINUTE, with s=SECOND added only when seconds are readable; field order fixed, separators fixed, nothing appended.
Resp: h=1 m=8
